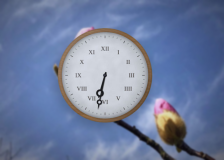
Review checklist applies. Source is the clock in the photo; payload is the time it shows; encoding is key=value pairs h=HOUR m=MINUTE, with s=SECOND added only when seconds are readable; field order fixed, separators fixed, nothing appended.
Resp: h=6 m=32
